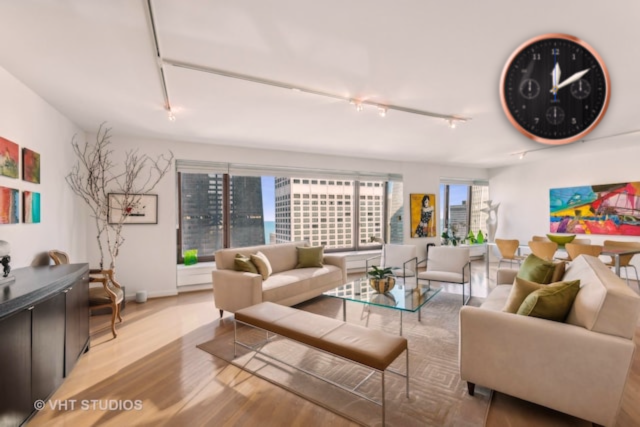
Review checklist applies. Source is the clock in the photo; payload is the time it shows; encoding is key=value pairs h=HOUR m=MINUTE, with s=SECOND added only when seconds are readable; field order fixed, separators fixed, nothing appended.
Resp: h=12 m=10
